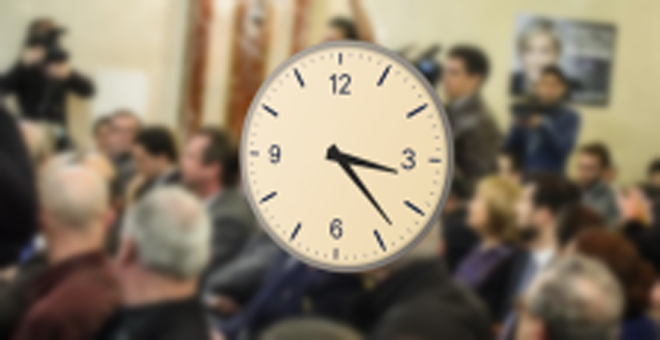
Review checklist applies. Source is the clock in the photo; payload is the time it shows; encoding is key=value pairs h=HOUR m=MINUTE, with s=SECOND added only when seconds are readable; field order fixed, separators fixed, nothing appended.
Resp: h=3 m=23
